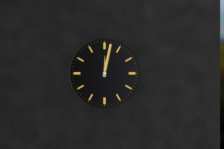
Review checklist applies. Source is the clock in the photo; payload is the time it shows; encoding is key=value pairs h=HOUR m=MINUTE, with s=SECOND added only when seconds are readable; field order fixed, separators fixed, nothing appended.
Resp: h=12 m=2
